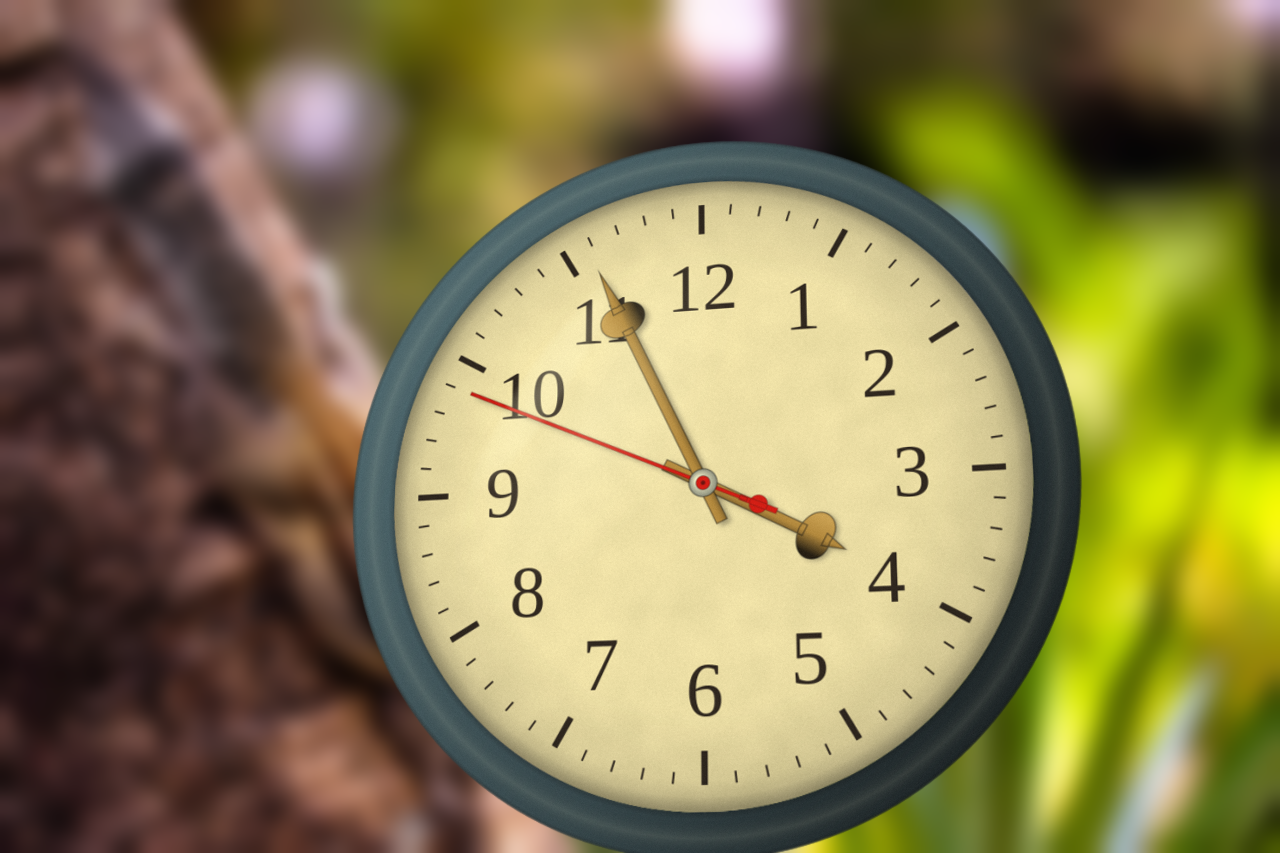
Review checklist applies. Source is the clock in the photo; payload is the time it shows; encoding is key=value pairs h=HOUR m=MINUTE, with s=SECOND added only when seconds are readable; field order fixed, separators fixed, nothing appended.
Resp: h=3 m=55 s=49
